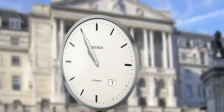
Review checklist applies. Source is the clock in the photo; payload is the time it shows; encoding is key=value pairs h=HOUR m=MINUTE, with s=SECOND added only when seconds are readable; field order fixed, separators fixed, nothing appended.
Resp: h=10 m=55
